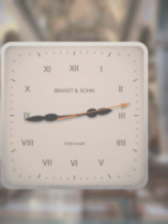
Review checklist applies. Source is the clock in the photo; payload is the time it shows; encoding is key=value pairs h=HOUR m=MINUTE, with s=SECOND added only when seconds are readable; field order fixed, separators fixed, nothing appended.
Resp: h=2 m=44 s=13
